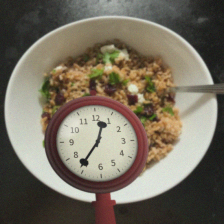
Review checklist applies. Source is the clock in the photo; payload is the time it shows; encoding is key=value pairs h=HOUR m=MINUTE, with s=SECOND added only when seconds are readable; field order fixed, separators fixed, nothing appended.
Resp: h=12 m=36
